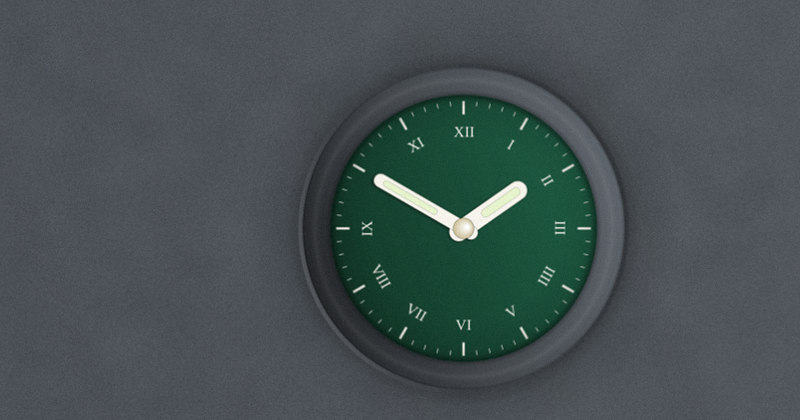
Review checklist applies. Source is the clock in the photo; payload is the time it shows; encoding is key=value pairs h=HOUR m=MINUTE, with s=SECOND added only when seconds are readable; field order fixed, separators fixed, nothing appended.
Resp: h=1 m=50
